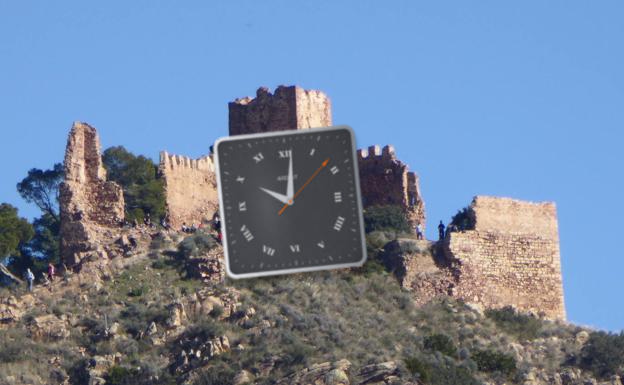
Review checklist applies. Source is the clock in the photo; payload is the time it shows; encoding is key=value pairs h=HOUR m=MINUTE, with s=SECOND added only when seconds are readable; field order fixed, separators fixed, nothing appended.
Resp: h=10 m=1 s=8
